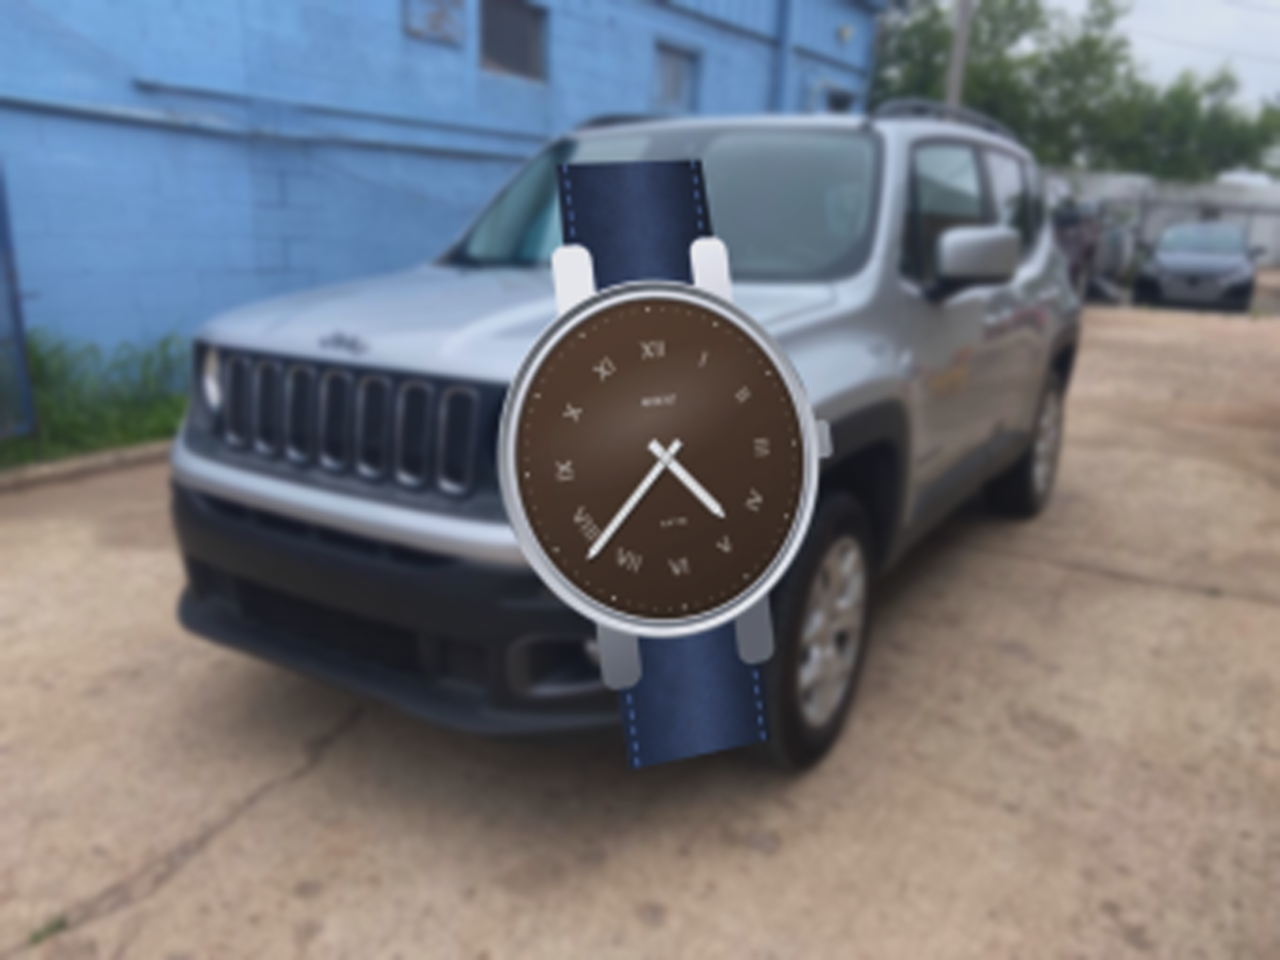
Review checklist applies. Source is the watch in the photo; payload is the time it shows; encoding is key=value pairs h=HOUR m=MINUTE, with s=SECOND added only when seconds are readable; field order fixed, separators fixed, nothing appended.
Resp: h=4 m=38
